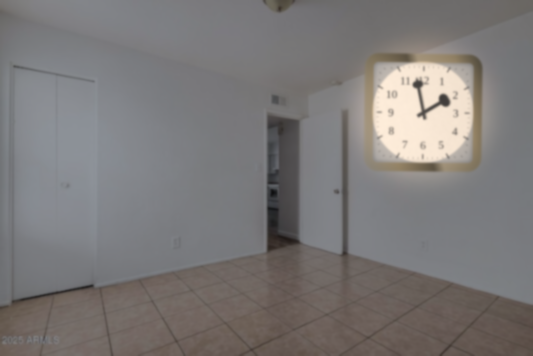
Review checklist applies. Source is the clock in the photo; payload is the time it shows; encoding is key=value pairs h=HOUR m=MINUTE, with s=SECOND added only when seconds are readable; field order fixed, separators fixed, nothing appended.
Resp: h=1 m=58
